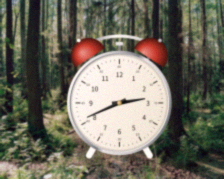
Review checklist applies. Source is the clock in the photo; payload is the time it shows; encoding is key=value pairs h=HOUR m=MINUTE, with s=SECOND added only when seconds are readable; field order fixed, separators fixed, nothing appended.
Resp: h=2 m=41
